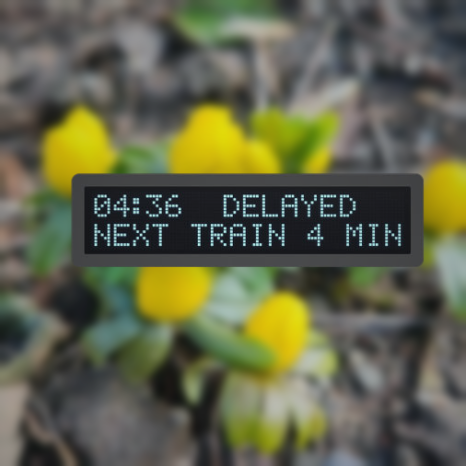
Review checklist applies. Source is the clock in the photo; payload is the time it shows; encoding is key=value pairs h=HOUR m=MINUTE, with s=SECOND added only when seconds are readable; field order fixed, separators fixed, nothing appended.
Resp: h=4 m=36
